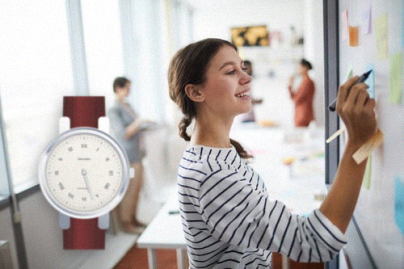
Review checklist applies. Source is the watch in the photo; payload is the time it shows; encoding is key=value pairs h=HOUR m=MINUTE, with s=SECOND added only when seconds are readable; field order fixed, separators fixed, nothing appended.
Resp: h=5 m=27
